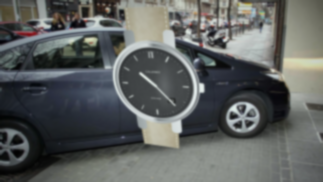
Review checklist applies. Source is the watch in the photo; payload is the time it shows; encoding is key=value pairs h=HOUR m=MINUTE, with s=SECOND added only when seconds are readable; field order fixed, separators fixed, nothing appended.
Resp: h=10 m=23
